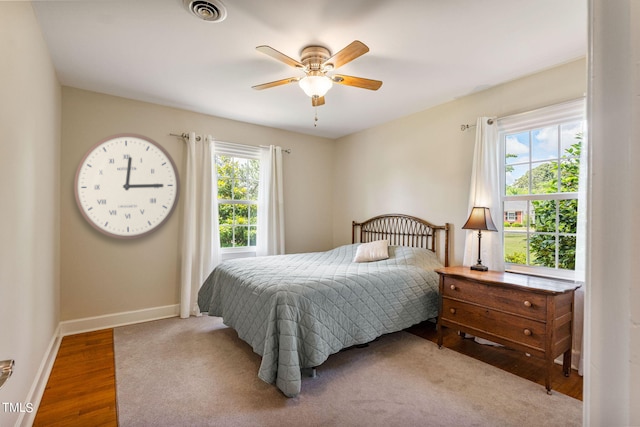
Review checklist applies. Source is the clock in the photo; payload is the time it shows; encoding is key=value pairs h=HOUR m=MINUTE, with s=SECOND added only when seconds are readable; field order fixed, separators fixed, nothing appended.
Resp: h=12 m=15
